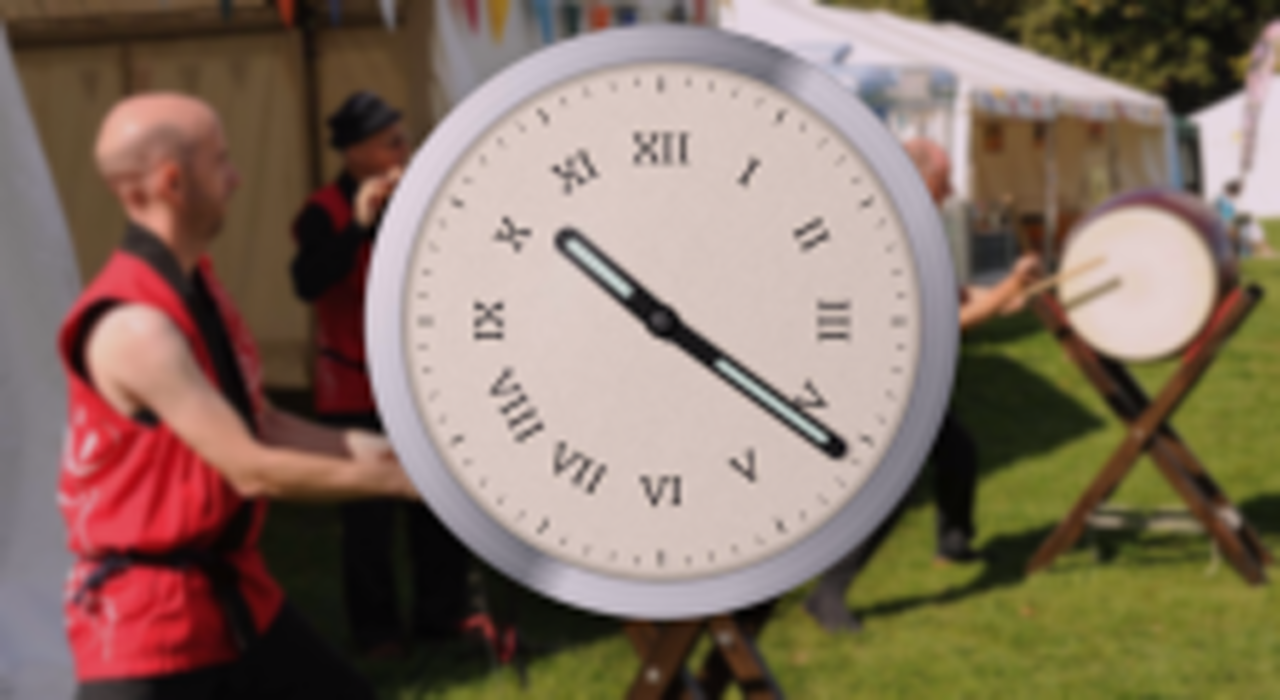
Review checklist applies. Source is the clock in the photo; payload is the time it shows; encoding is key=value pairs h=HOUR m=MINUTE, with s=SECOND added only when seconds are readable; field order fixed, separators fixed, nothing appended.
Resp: h=10 m=21
